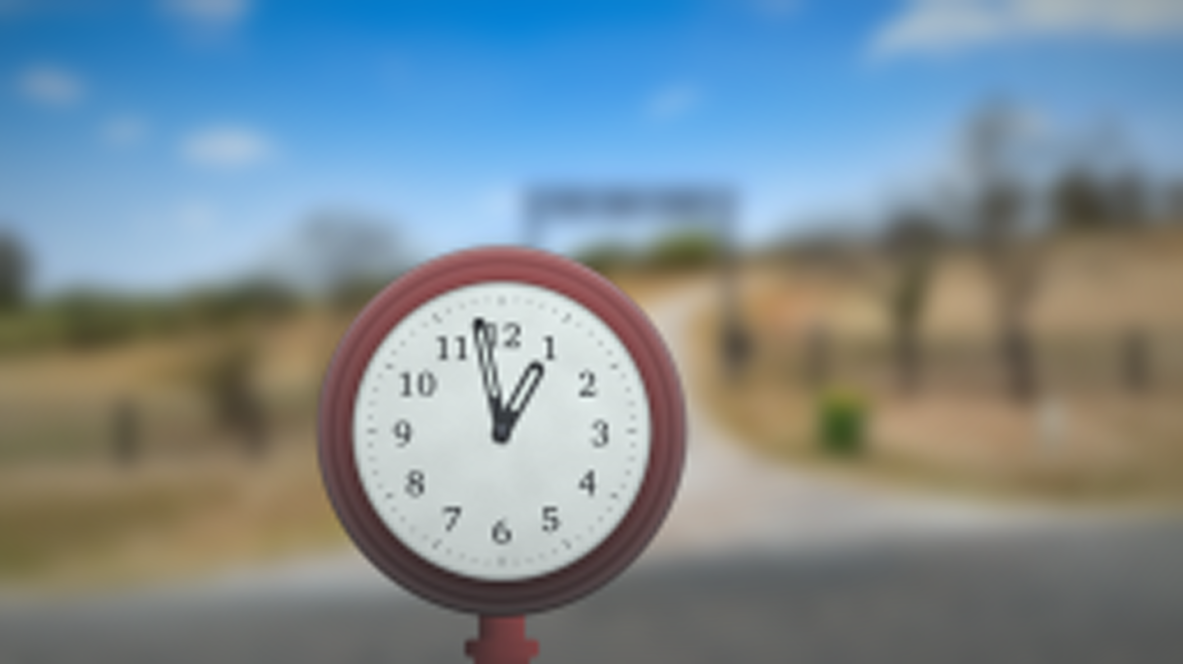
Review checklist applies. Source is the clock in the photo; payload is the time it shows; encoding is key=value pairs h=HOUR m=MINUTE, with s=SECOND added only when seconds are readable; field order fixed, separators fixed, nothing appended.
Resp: h=12 m=58
